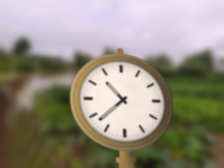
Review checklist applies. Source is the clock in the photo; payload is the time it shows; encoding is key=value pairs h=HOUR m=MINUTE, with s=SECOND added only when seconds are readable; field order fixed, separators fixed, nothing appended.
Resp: h=10 m=38
